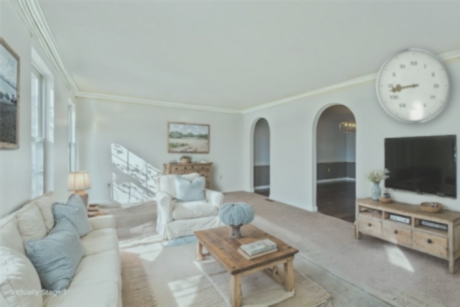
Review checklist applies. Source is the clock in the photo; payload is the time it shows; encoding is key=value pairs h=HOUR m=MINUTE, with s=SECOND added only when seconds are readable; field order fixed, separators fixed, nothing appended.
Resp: h=8 m=43
